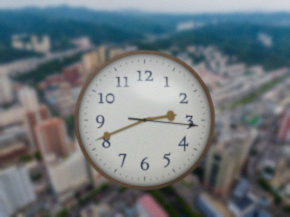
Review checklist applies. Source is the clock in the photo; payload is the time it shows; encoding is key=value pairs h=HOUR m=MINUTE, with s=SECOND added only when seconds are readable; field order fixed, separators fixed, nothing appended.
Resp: h=2 m=41 s=16
